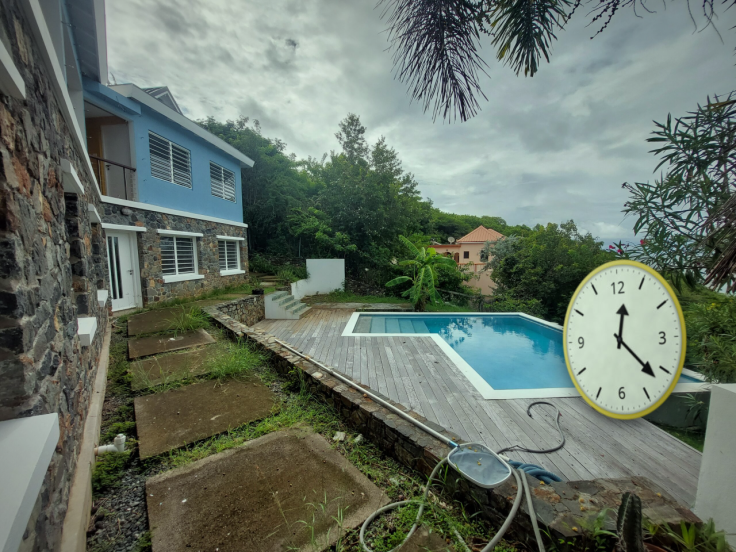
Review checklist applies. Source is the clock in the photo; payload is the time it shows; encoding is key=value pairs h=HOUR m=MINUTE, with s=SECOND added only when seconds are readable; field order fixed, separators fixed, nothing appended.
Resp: h=12 m=22
